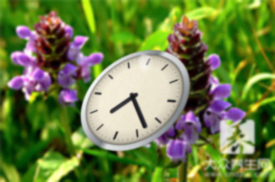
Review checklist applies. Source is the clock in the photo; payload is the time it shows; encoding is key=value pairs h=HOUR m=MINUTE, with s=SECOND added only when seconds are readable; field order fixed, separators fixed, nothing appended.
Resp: h=7 m=23
